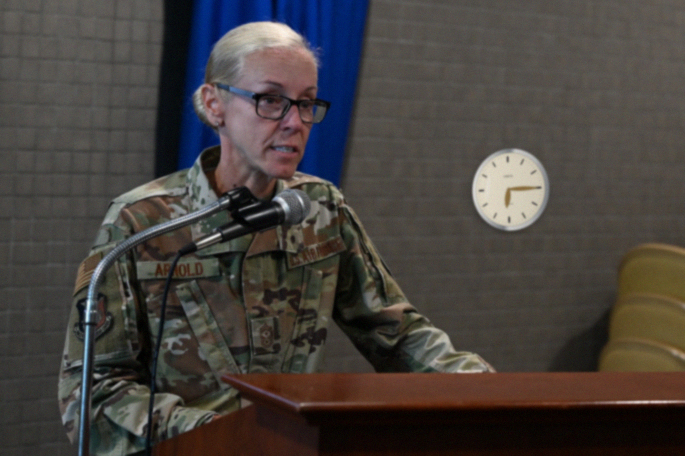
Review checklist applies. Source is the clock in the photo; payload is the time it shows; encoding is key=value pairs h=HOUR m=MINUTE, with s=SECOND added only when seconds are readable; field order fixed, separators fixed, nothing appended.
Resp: h=6 m=15
